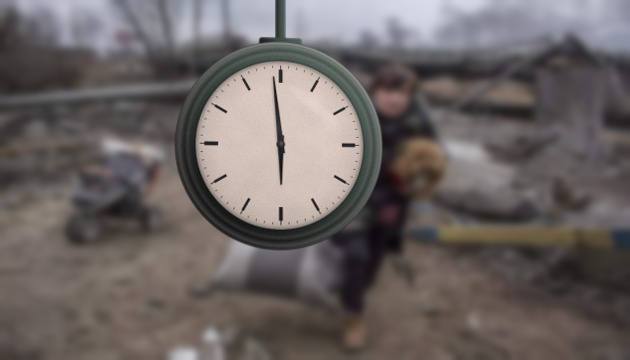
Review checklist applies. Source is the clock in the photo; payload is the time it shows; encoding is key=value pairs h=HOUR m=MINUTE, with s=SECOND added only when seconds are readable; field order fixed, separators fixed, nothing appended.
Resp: h=5 m=59
